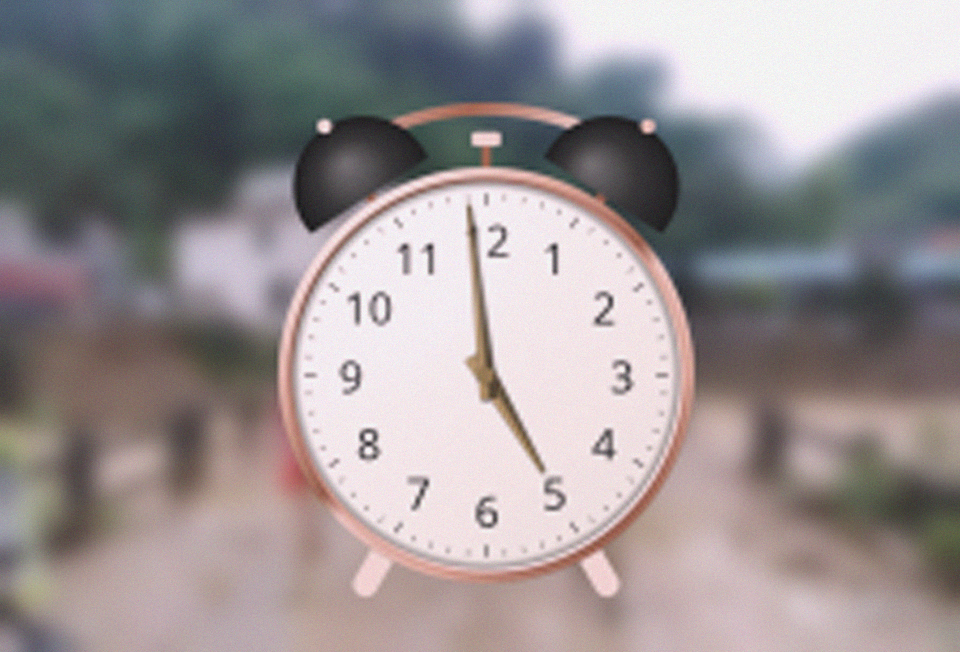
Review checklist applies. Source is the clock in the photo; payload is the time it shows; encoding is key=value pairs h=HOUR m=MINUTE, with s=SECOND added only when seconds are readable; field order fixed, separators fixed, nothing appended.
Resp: h=4 m=59
